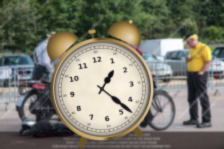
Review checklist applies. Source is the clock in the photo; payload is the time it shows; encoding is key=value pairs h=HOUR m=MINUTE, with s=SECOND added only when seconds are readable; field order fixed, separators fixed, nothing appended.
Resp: h=1 m=23
